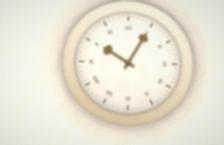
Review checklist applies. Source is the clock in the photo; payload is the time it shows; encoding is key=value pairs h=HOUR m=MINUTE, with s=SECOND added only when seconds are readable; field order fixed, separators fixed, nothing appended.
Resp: h=10 m=5
